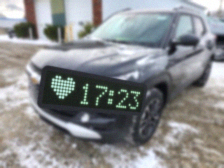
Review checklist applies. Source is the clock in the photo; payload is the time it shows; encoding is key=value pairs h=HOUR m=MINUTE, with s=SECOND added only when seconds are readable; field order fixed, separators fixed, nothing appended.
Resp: h=17 m=23
